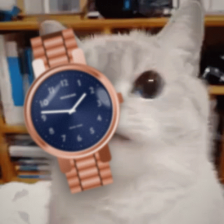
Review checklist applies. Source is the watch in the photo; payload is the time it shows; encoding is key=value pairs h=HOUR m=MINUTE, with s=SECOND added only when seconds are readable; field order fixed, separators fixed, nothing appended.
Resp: h=1 m=47
